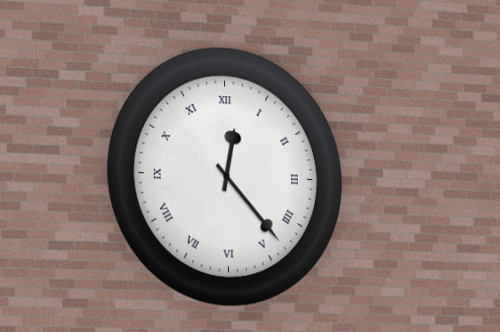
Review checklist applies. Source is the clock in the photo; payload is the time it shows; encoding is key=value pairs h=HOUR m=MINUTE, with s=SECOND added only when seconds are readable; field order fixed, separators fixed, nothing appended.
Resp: h=12 m=23
